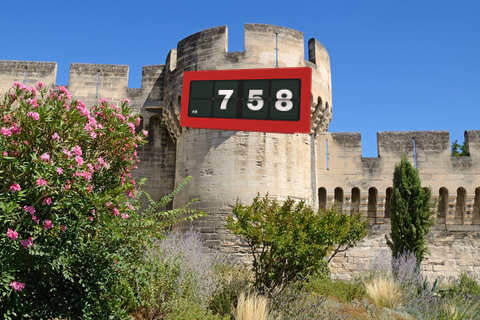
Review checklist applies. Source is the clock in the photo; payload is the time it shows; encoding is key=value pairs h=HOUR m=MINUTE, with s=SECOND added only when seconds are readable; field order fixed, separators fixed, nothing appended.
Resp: h=7 m=58
